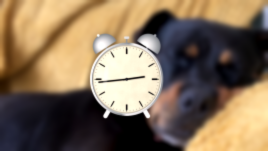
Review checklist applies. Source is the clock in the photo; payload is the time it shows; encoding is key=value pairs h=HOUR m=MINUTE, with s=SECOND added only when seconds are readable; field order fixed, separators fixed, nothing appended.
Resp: h=2 m=44
